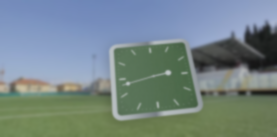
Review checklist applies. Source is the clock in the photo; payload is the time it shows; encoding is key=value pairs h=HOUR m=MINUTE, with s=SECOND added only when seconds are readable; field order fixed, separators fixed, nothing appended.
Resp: h=2 m=43
